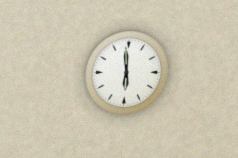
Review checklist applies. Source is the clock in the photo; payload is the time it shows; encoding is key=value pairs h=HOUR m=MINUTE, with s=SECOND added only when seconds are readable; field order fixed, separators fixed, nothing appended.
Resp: h=5 m=59
